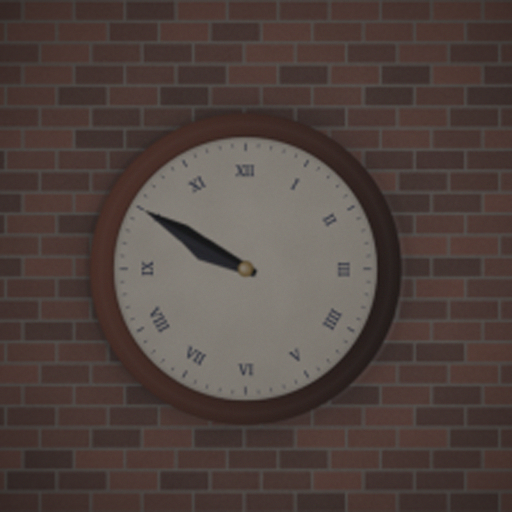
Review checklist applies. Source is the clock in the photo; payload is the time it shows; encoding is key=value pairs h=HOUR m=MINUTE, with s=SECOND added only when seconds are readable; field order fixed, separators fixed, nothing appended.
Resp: h=9 m=50
